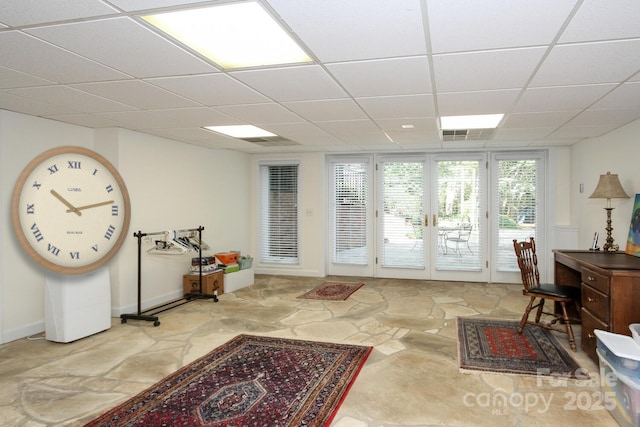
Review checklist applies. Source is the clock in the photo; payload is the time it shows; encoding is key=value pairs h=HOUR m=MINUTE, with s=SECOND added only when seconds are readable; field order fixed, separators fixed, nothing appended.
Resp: h=10 m=13
